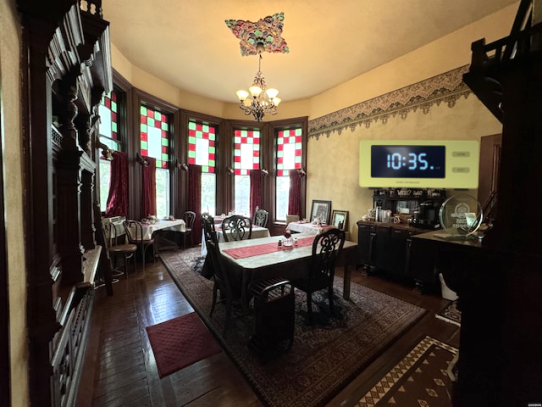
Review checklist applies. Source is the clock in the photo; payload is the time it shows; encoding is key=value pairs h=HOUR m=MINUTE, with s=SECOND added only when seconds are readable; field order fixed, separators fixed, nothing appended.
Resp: h=10 m=35
